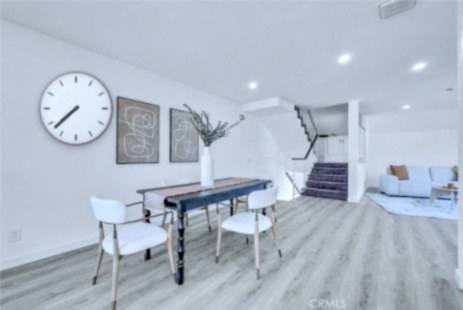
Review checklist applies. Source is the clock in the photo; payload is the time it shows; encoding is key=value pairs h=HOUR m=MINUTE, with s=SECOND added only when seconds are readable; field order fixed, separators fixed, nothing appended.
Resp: h=7 m=38
